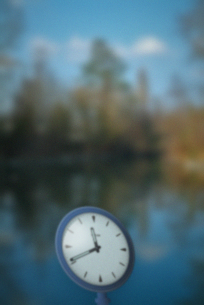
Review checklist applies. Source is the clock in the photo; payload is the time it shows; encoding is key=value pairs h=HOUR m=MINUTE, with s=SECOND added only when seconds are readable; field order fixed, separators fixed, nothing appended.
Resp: h=11 m=41
